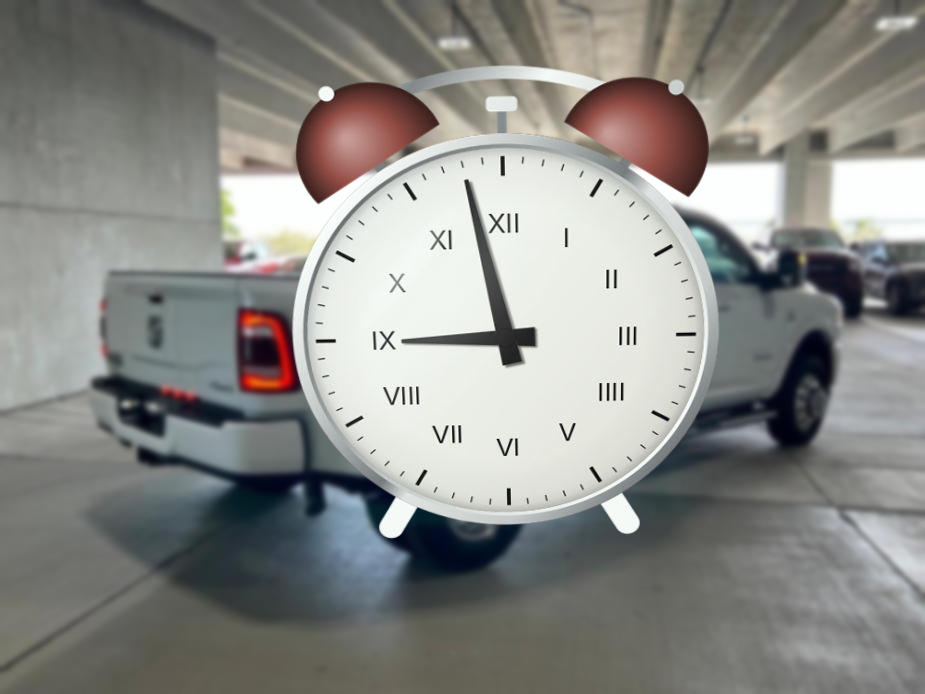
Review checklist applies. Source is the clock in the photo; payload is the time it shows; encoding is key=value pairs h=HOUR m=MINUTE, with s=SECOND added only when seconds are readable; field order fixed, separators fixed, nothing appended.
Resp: h=8 m=58
